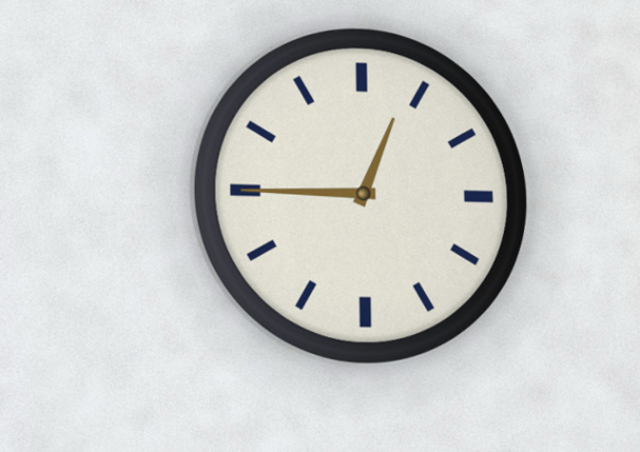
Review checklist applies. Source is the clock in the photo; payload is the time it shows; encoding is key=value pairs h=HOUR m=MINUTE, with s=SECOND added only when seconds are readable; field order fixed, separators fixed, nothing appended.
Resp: h=12 m=45
